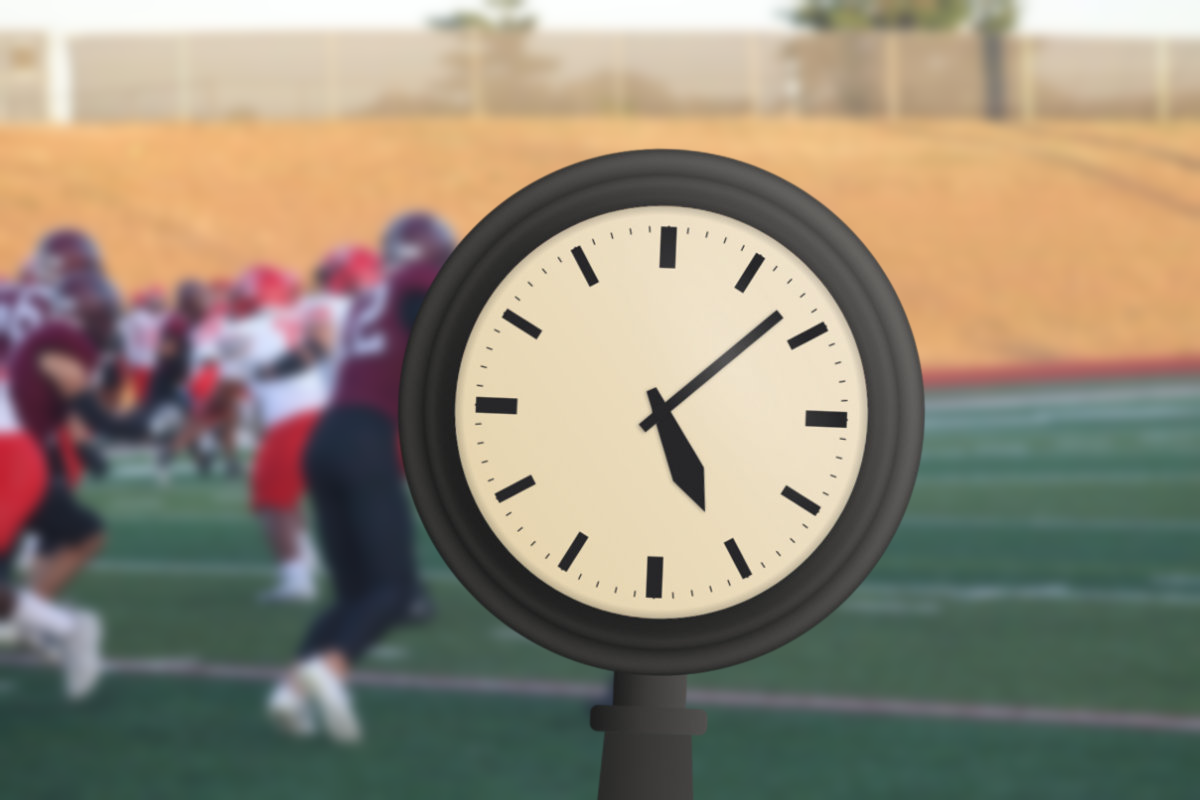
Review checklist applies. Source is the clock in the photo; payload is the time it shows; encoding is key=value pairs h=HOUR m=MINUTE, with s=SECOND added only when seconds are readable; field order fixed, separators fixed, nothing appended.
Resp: h=5 m=8
